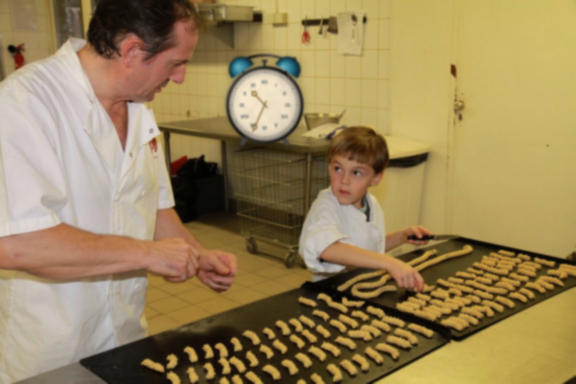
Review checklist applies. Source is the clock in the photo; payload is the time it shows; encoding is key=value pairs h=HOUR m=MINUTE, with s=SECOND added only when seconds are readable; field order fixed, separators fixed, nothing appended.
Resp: h=10 m=34
